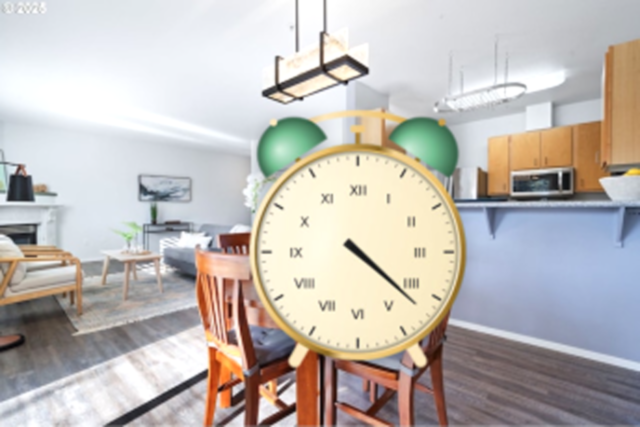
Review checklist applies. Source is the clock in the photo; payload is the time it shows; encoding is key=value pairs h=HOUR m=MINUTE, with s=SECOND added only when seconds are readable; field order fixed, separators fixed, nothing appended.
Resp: h=4 m=22
